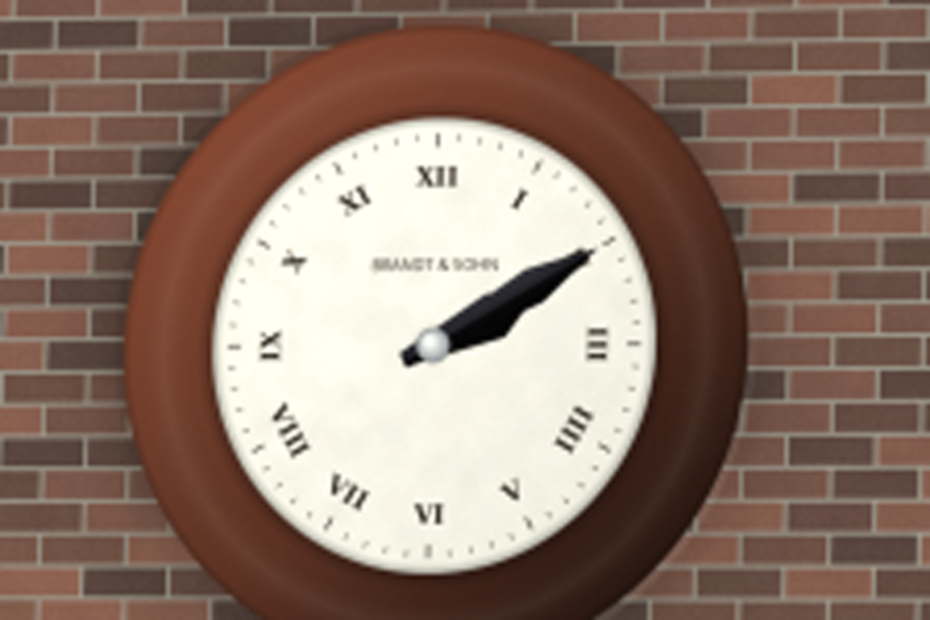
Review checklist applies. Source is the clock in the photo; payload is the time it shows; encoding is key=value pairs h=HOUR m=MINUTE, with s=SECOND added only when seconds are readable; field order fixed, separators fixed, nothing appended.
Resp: h=2 m=10
